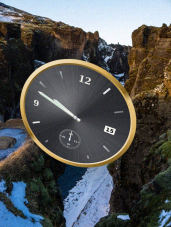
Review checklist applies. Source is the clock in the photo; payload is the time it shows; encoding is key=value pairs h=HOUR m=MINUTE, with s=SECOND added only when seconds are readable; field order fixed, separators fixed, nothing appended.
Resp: h=9 m=48
